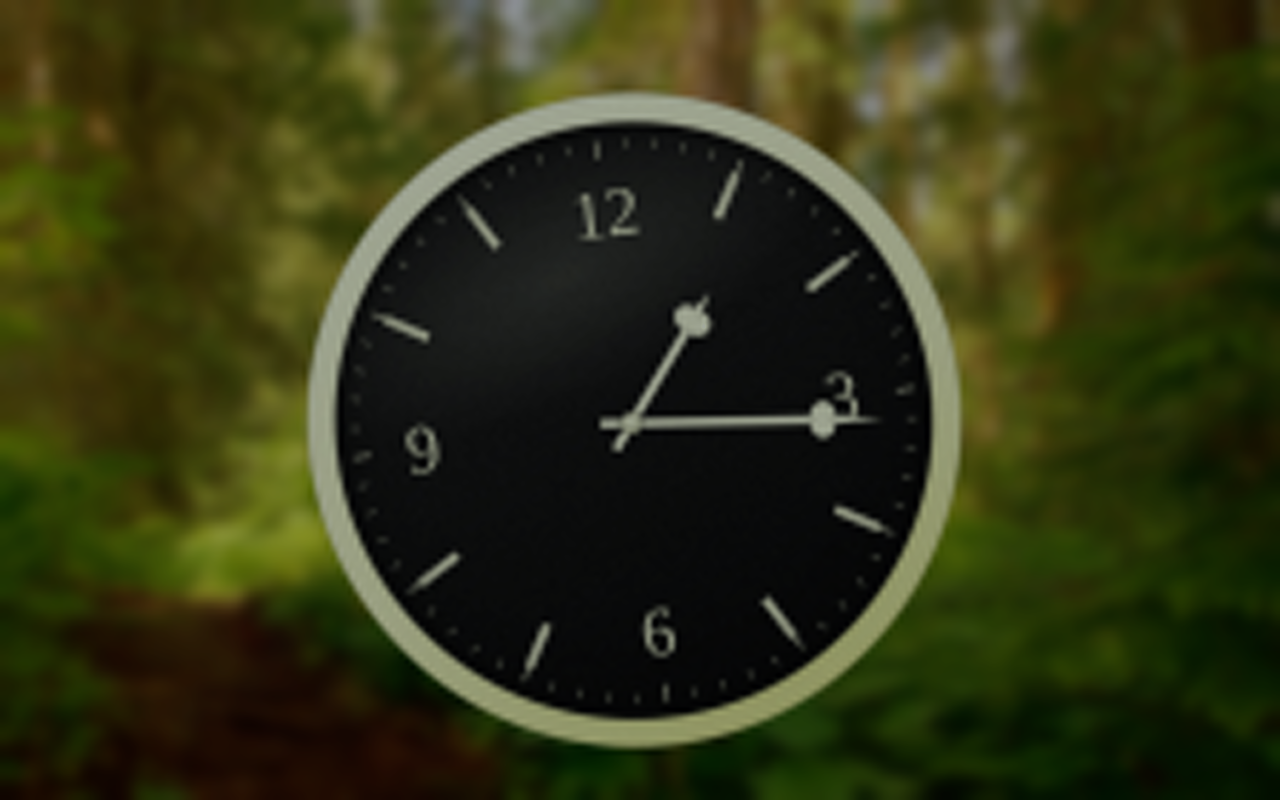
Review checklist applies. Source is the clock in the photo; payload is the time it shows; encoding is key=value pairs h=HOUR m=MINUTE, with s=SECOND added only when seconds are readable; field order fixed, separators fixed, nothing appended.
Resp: h=1 m=16
